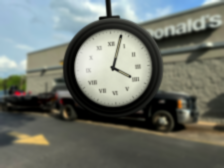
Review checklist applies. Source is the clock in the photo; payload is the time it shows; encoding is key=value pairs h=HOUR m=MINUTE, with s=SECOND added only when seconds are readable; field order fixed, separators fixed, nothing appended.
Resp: h=4 m=3
